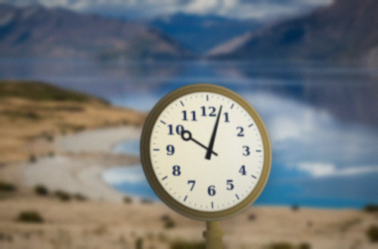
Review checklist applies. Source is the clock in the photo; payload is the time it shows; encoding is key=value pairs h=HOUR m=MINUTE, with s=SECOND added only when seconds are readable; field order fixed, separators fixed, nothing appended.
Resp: h=10 m=3
